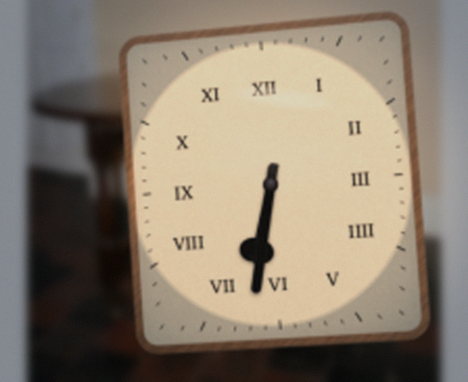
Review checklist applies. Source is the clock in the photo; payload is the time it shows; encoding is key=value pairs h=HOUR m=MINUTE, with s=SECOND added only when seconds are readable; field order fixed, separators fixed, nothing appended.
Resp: h=6 m=32
